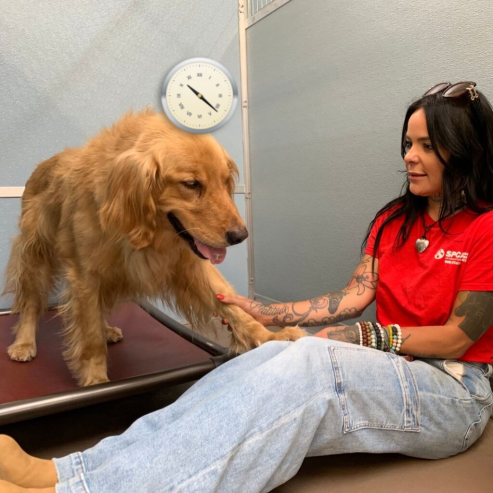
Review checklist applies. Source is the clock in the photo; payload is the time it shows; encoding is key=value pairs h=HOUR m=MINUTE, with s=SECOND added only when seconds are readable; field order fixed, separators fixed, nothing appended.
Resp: h=10 m=22
